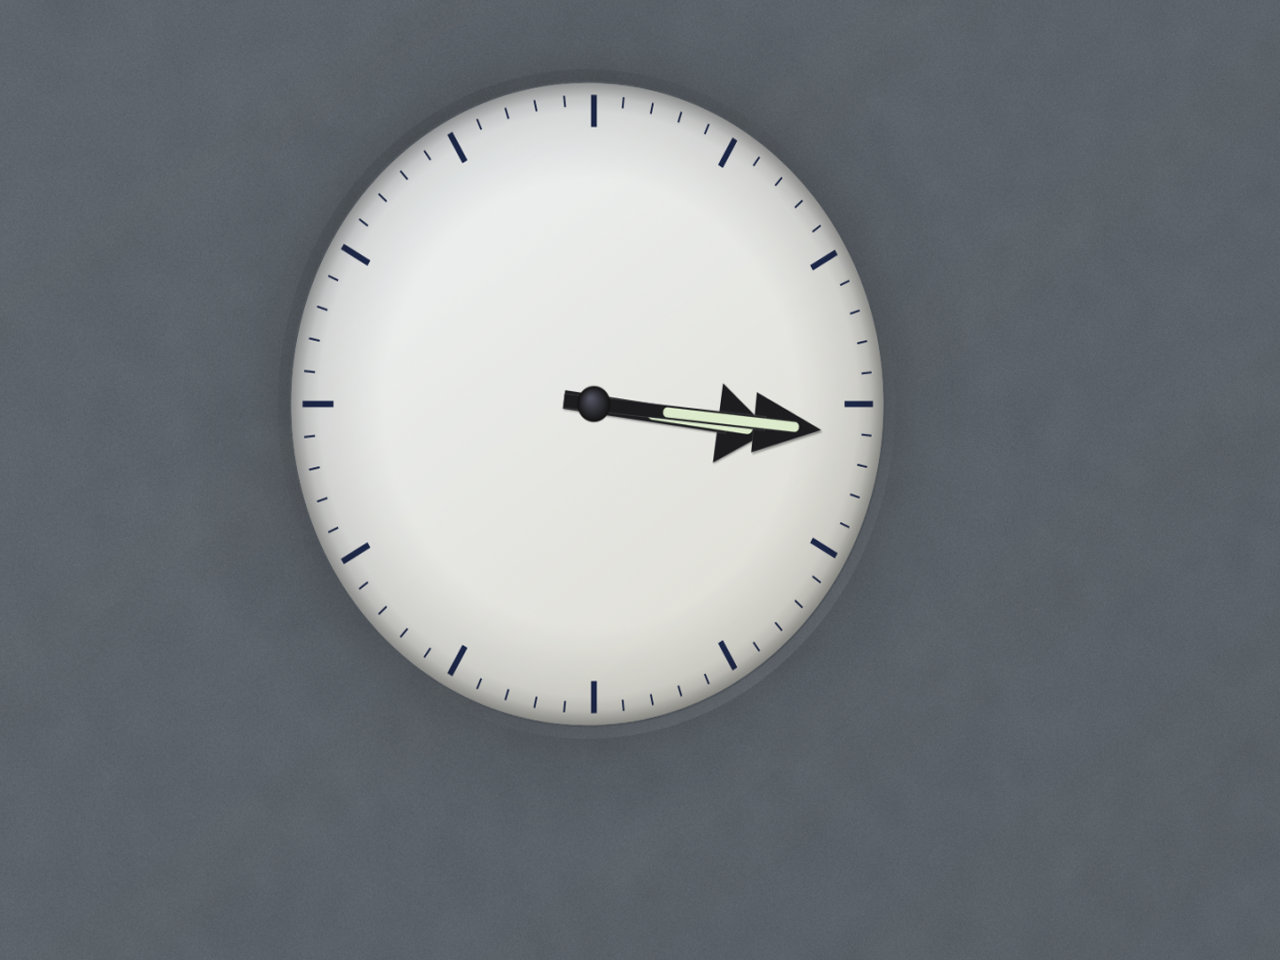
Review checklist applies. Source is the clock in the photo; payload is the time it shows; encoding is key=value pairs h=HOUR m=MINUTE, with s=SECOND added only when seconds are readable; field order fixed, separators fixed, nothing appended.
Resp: h=3 m=16
